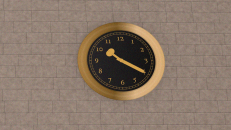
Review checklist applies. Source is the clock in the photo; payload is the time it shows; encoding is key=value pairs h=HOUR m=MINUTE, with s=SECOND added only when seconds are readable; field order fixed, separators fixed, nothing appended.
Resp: h=10 m=20
